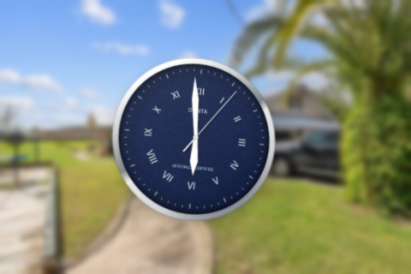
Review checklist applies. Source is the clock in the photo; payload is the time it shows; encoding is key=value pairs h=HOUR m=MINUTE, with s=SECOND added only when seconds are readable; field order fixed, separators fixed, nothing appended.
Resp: h=5 m=59 s=6
